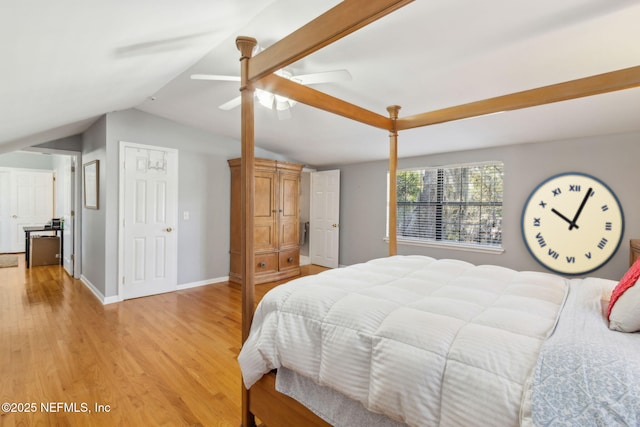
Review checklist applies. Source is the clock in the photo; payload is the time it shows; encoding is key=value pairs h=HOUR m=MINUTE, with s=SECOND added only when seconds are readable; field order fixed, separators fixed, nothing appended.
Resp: h=10 m=4
